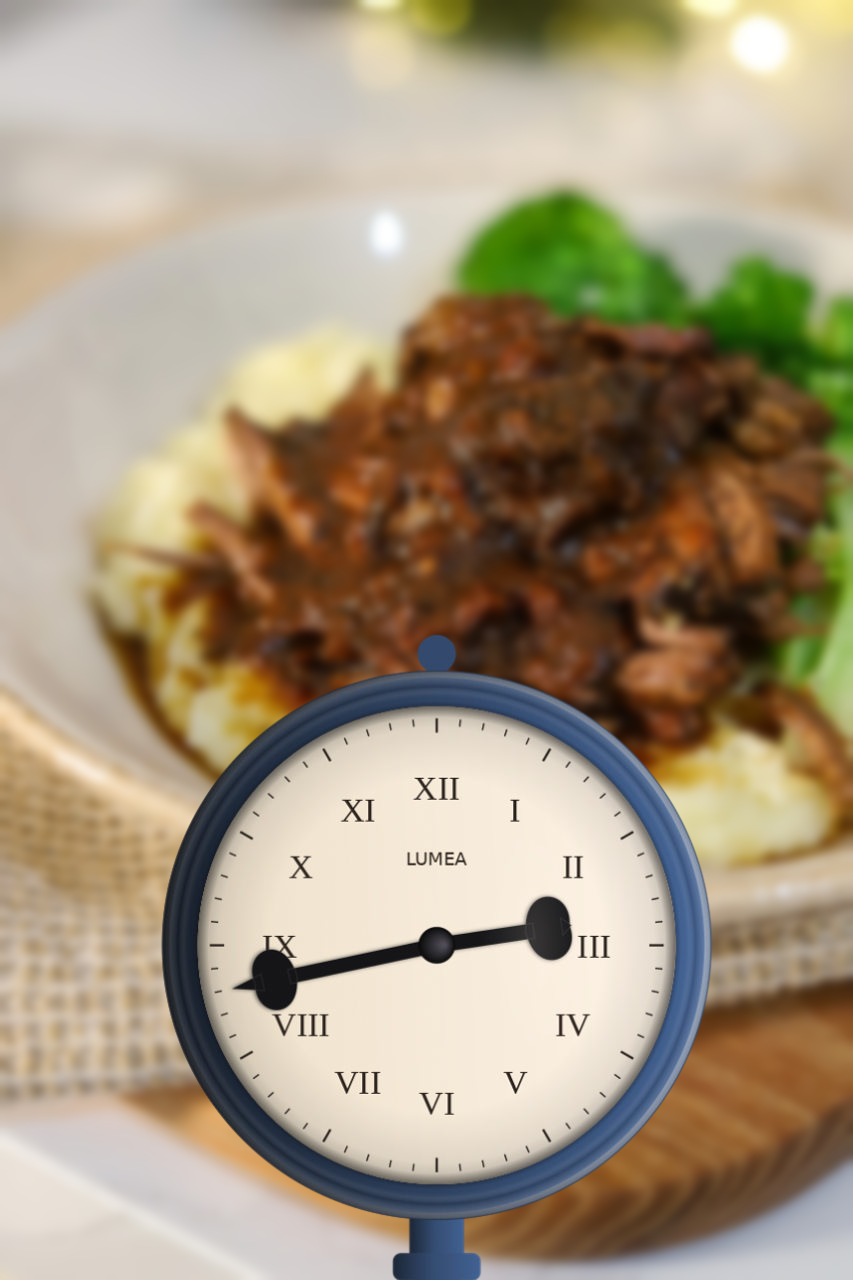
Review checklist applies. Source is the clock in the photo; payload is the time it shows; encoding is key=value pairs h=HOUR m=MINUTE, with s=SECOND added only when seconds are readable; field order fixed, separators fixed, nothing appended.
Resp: h=2 m=43
